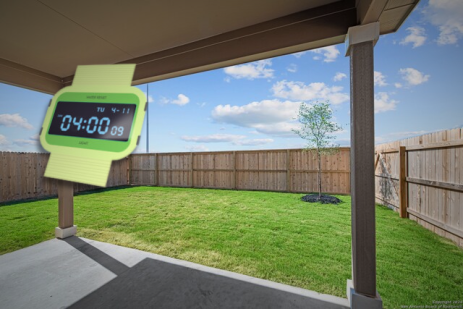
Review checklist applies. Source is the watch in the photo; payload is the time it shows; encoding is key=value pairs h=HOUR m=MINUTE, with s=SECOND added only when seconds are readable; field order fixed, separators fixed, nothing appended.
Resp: h=4 m=0
